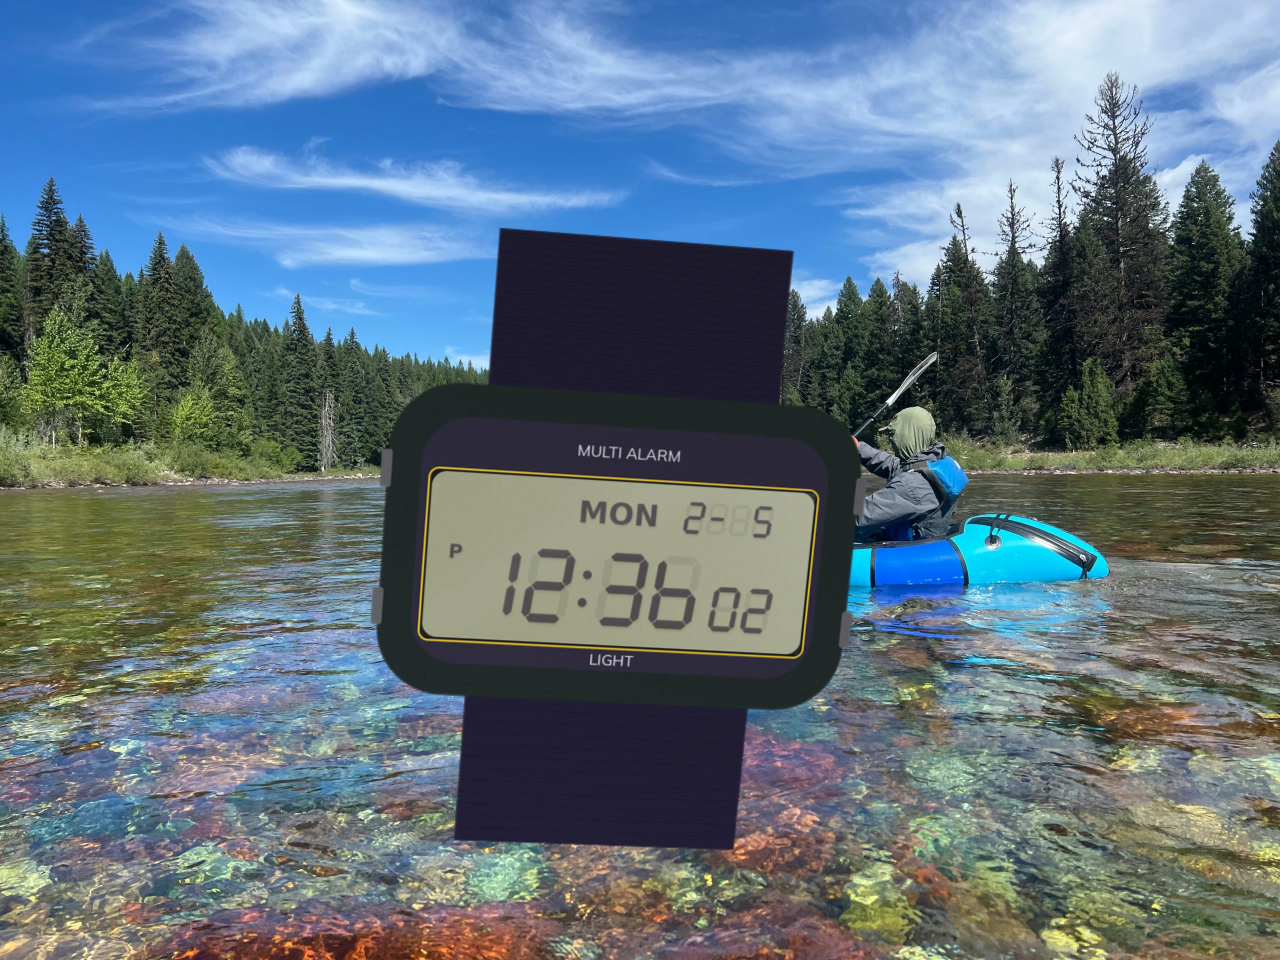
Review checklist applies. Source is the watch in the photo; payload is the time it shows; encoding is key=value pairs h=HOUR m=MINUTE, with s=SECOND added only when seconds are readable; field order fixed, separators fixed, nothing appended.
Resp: h=12 m=36 s=2
